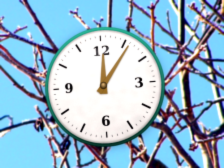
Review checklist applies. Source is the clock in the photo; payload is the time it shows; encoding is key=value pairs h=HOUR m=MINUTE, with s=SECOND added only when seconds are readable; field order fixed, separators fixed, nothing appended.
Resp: h=12 m=6
